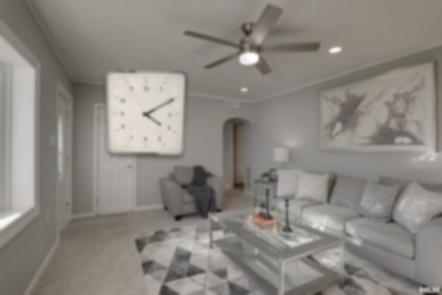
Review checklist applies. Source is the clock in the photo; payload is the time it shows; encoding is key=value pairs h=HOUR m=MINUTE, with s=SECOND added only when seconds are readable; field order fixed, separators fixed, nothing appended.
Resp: h=4 m=10
